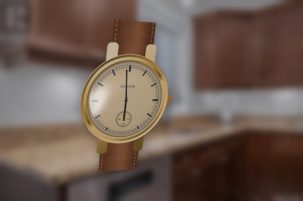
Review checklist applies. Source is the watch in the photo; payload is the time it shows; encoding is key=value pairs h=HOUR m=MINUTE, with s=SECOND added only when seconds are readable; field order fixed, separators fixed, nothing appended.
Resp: h=5 m=59
